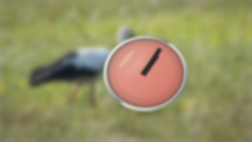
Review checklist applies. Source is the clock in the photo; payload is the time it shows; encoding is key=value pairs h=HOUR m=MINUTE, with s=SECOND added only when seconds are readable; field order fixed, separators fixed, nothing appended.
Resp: h=1 m=5
